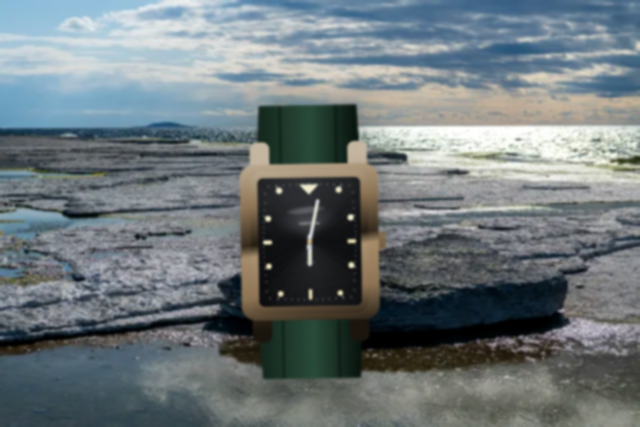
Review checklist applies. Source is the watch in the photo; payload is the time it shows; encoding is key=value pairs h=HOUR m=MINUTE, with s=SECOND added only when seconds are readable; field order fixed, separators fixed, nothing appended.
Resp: h=6 m=2
